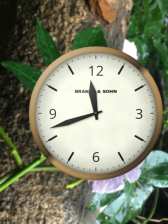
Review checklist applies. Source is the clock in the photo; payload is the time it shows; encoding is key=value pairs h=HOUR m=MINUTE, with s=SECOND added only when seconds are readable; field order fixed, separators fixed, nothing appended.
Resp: h=11 m=42
